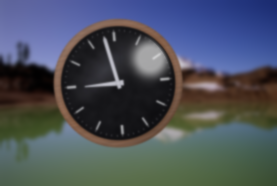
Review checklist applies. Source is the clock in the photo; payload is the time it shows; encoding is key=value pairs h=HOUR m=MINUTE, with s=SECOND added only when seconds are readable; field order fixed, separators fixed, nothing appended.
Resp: h=8 m=58
